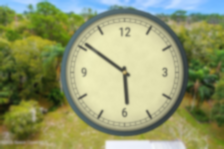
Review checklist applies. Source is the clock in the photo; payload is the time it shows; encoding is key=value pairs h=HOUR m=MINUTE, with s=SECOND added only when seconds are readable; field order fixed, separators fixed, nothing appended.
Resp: h=5 m=51
